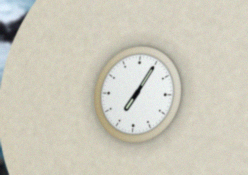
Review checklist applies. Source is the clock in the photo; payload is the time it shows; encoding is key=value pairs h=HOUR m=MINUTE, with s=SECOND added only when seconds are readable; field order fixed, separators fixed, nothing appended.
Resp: h=7 m=5
